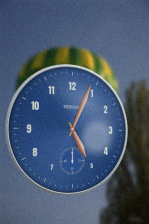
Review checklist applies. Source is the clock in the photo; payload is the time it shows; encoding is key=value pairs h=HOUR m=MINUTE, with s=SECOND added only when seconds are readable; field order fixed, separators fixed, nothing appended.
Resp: h=5 m=4
